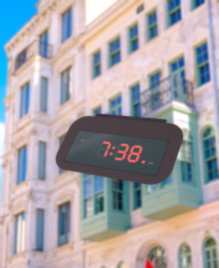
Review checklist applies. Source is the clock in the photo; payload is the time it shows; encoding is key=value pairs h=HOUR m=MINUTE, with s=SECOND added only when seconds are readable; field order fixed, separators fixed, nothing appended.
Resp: h=7 m=38
